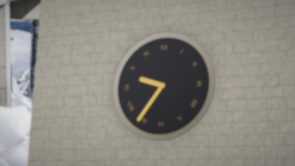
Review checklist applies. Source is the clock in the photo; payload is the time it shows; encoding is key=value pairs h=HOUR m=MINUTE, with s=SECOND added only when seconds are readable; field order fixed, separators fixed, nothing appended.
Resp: h=9 m=36
